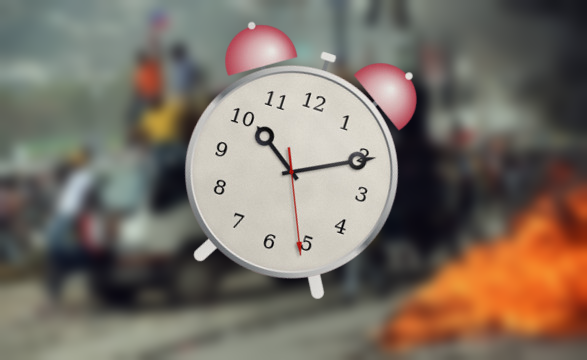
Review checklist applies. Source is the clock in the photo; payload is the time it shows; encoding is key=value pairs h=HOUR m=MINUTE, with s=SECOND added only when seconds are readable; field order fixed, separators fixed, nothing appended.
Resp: h=10 m=10 s=26
